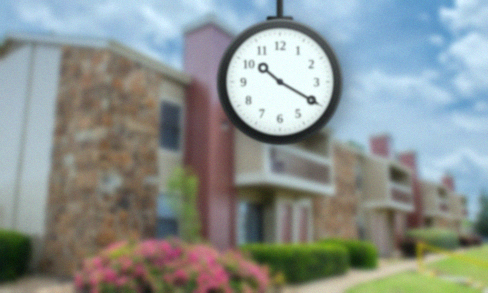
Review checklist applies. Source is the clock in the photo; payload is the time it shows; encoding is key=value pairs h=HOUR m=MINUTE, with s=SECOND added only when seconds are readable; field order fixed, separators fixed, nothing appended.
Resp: h=10 m=20
